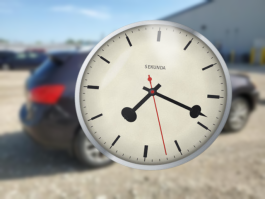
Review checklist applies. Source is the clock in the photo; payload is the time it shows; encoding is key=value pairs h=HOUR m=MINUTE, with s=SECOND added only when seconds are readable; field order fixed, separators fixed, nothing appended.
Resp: h=7 m=18 s=27
